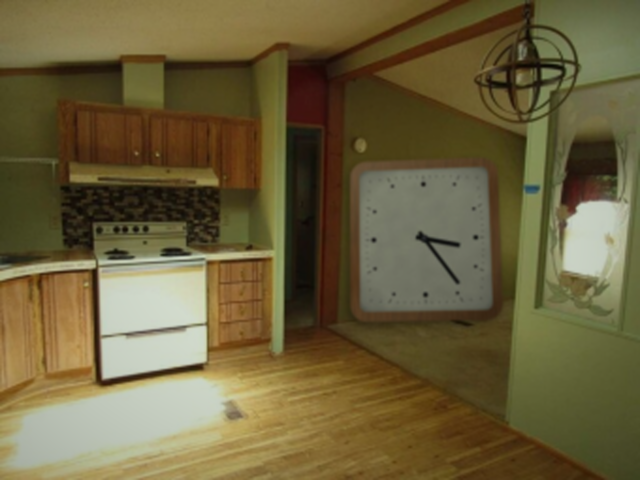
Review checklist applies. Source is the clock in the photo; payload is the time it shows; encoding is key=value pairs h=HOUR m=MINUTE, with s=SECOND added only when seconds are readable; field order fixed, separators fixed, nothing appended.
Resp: h=3 m=24
